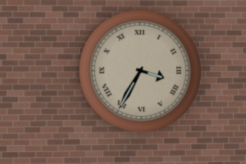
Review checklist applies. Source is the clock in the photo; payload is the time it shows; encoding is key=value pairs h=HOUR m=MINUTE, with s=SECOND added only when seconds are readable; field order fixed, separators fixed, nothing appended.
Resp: h=3 m=35
